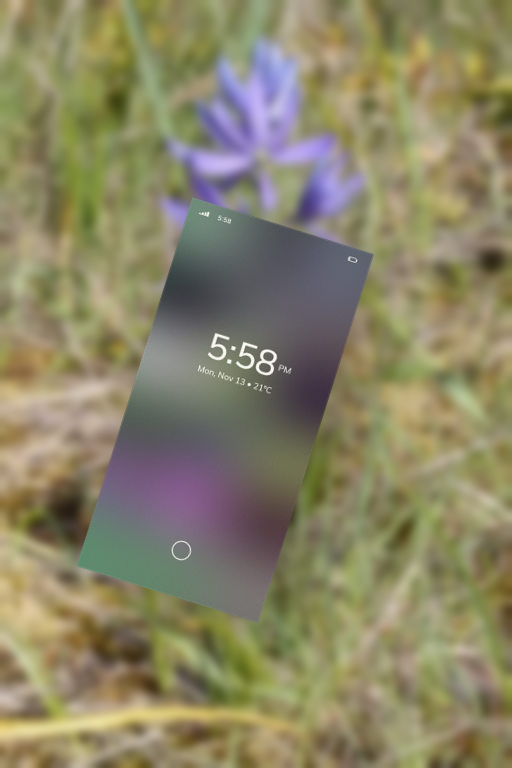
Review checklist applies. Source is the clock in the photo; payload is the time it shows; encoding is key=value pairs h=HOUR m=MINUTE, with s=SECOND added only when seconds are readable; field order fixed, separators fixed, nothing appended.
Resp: h=5 m=58
